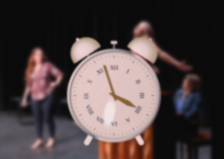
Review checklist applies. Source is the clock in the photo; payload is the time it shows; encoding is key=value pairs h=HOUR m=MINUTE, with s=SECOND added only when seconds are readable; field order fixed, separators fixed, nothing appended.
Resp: h=3 m=57
